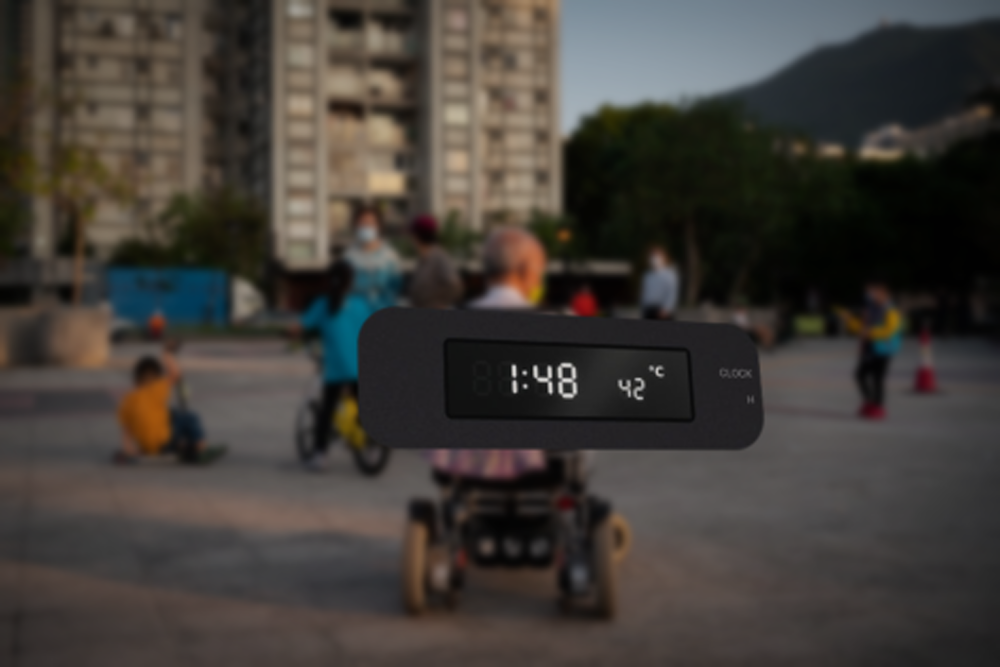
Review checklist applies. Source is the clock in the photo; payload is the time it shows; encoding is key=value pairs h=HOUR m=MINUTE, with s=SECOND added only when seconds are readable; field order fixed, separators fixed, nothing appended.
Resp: h=1 m=48
